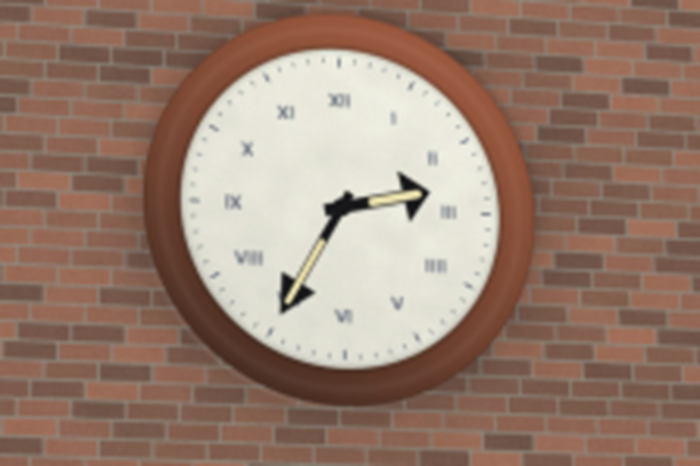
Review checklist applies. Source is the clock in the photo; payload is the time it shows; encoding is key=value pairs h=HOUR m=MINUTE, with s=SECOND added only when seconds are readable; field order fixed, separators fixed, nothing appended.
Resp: h=2 m=35
